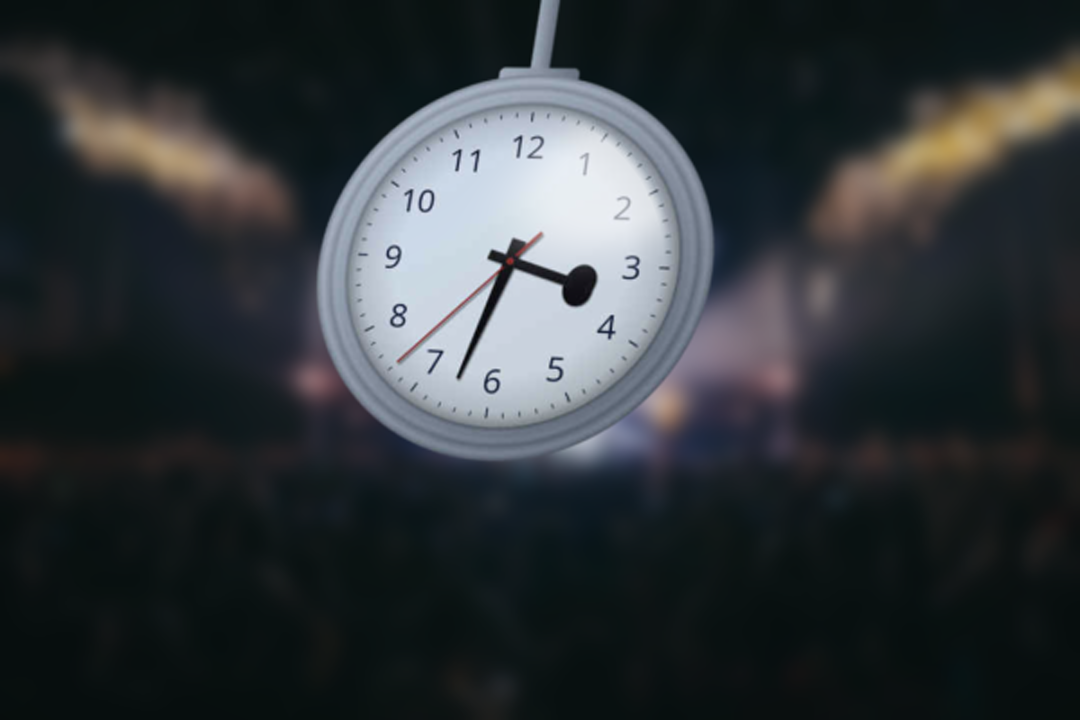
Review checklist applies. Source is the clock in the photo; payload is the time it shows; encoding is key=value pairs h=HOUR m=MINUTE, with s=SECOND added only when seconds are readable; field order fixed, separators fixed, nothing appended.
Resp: h=3 m=32 s=37
